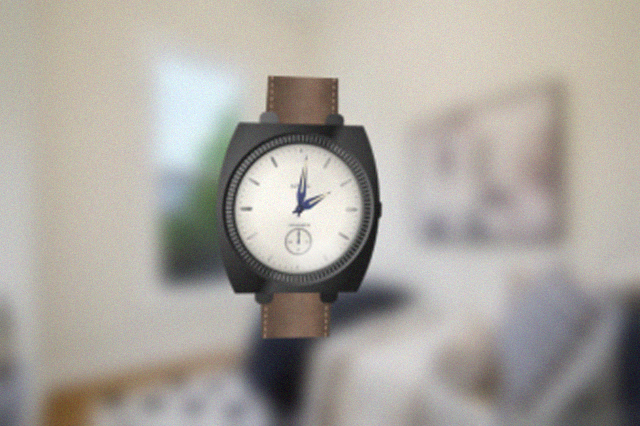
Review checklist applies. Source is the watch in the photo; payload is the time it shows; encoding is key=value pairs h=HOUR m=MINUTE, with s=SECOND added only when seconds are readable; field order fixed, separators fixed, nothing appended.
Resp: h=2 m=1
